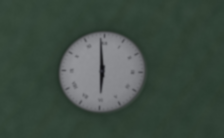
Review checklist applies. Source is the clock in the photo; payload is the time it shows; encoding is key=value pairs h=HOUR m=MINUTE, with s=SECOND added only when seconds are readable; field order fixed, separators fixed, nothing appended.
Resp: h=5 m=59
